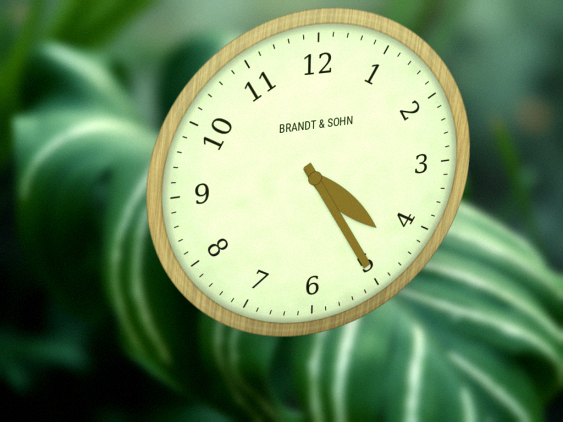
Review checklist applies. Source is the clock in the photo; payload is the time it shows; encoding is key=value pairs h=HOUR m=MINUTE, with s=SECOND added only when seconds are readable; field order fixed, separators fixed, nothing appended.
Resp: h=4 m=25
